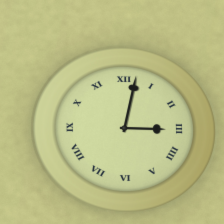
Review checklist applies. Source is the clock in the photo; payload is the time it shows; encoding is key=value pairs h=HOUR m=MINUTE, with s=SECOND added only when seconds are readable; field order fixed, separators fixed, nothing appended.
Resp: h=3 m=2
